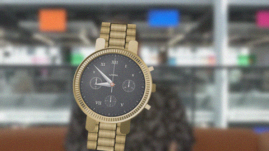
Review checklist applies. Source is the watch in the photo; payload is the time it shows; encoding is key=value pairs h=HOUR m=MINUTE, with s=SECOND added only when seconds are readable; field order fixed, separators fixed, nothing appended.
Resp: h=8 m=52
